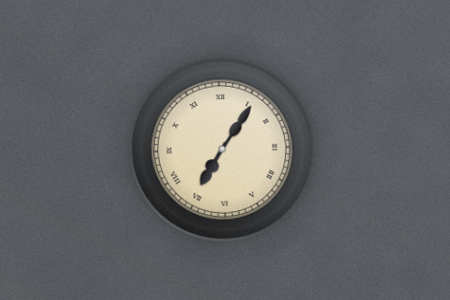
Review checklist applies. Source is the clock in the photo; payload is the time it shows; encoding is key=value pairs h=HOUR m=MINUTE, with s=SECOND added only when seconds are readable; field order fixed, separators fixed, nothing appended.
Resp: h=7 m=6
